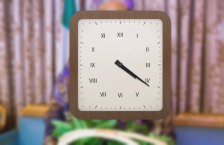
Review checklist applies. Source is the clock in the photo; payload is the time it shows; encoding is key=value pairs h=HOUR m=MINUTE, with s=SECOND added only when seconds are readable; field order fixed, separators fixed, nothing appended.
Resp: h=4 m=21
